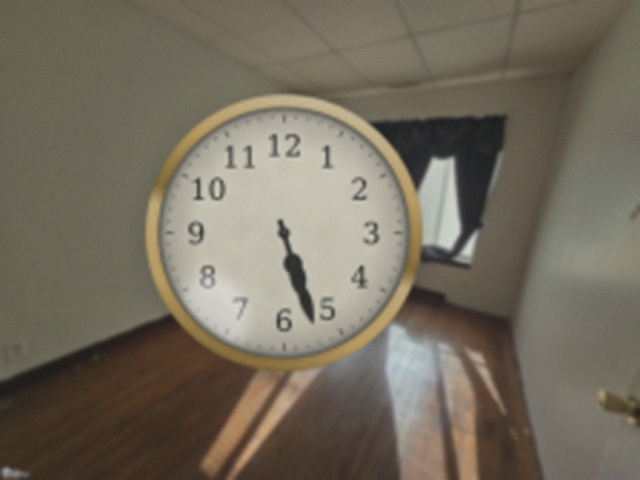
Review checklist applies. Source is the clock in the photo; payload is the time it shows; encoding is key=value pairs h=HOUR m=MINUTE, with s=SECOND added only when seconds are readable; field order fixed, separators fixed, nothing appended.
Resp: h=5 m=27
